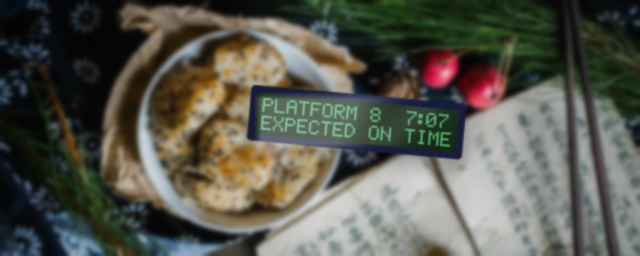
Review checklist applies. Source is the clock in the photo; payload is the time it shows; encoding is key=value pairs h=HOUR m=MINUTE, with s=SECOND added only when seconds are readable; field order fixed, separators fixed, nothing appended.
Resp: h=7 m=7
